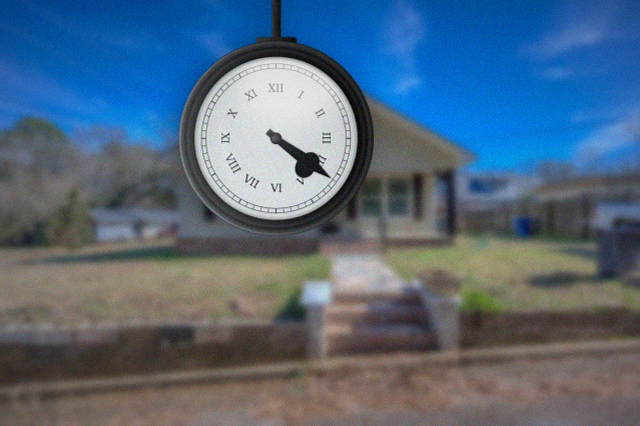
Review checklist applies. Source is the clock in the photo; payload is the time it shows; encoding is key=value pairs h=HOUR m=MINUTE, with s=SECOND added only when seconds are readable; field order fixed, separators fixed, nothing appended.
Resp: h=4 m=21
